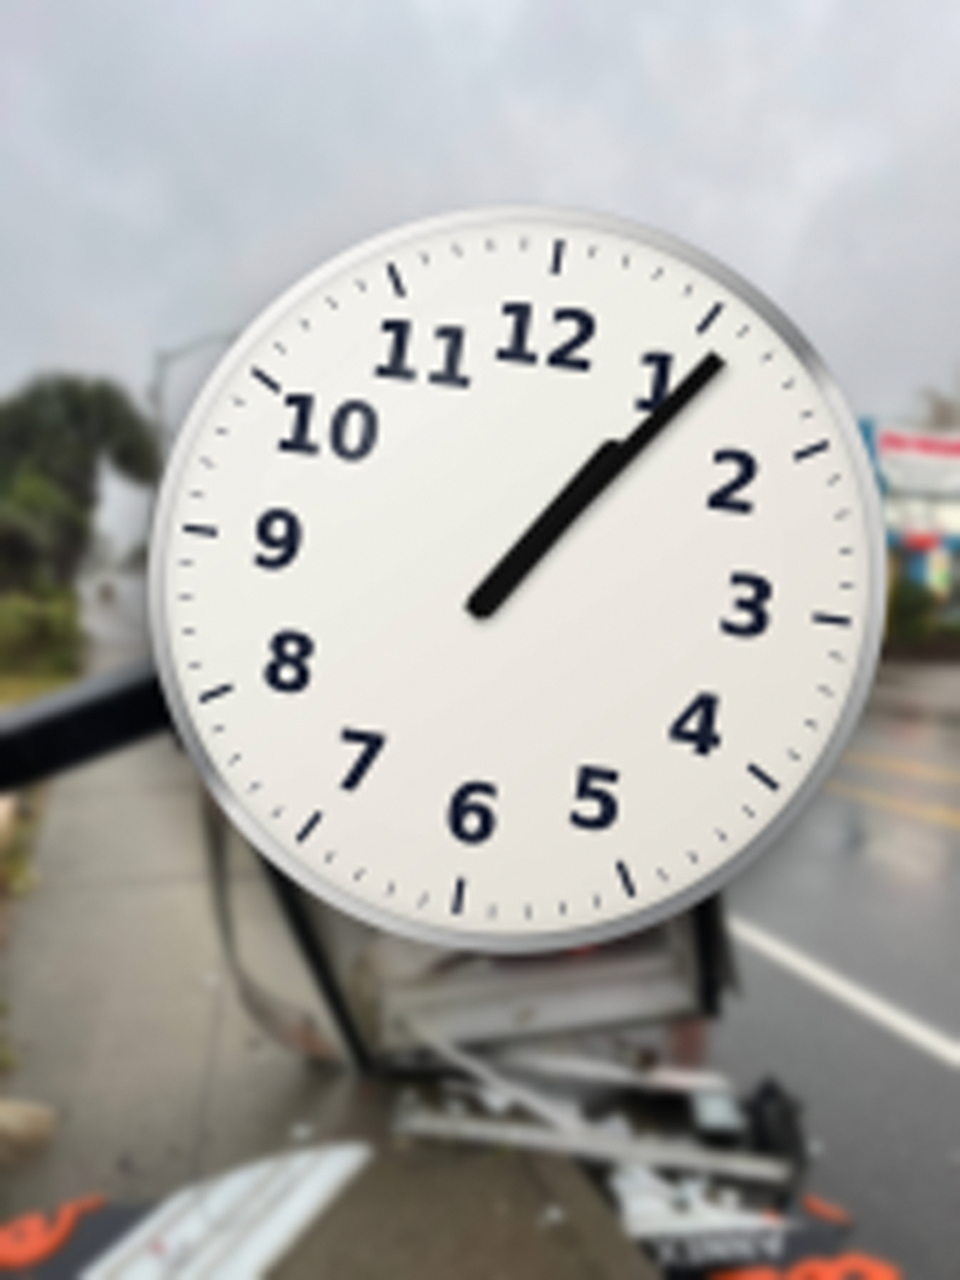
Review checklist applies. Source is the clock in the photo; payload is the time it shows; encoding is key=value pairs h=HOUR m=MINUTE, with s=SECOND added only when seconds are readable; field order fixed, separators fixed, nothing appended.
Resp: h=1 m=6
